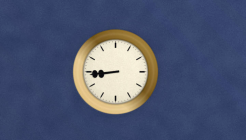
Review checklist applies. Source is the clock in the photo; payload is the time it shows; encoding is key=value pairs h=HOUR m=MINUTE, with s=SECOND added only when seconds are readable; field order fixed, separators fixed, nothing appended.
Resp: h=8 m=44
